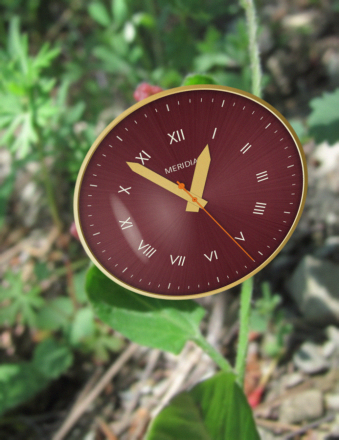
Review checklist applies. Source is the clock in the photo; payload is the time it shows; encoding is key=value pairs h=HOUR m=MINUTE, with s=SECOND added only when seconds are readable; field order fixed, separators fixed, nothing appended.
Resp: h=12 m=53 s=26
